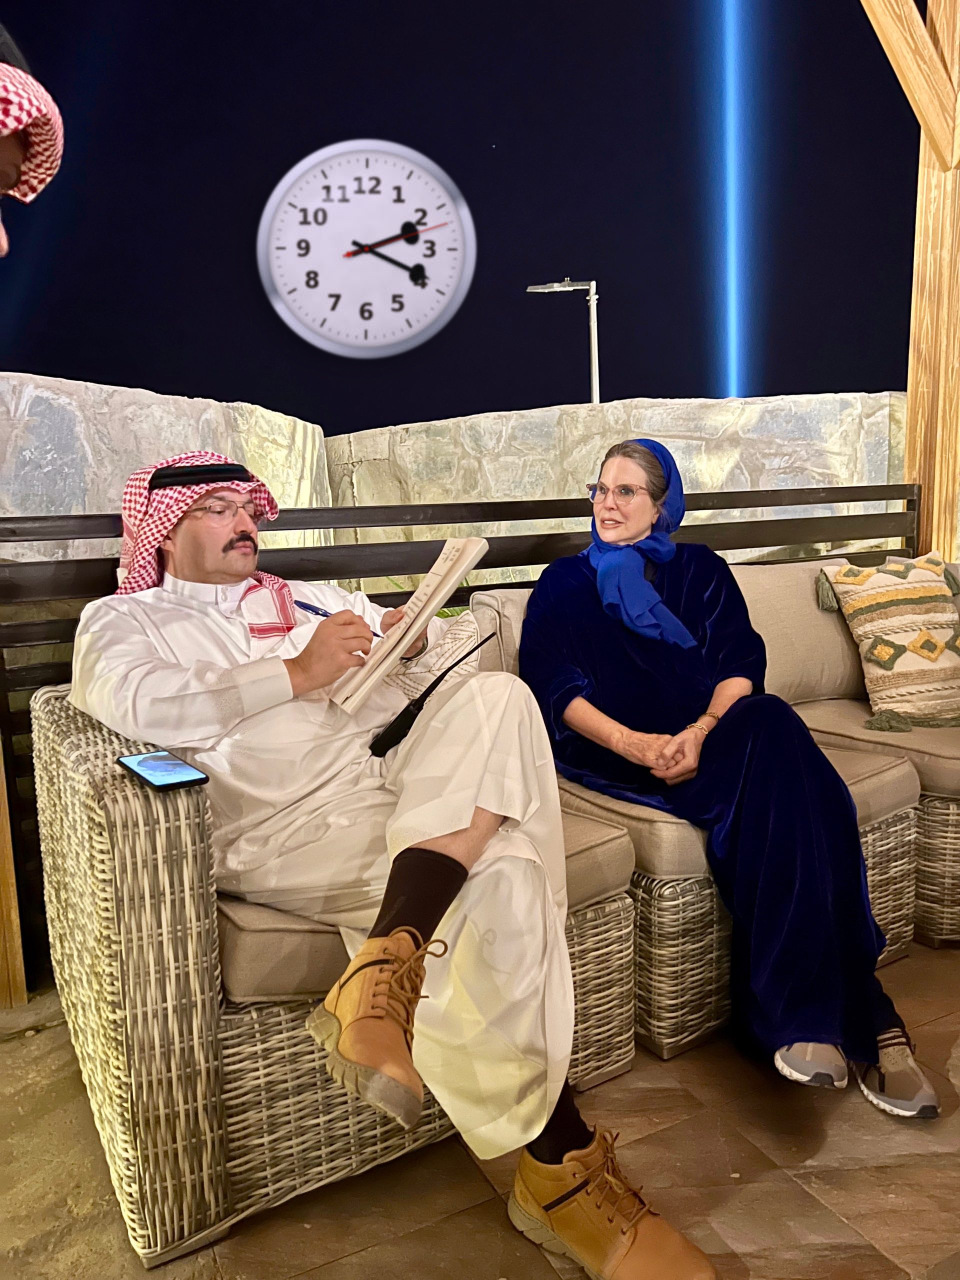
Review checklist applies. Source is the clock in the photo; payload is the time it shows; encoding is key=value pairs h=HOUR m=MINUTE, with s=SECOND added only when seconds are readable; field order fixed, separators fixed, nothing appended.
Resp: h=2 m=19 s=12
